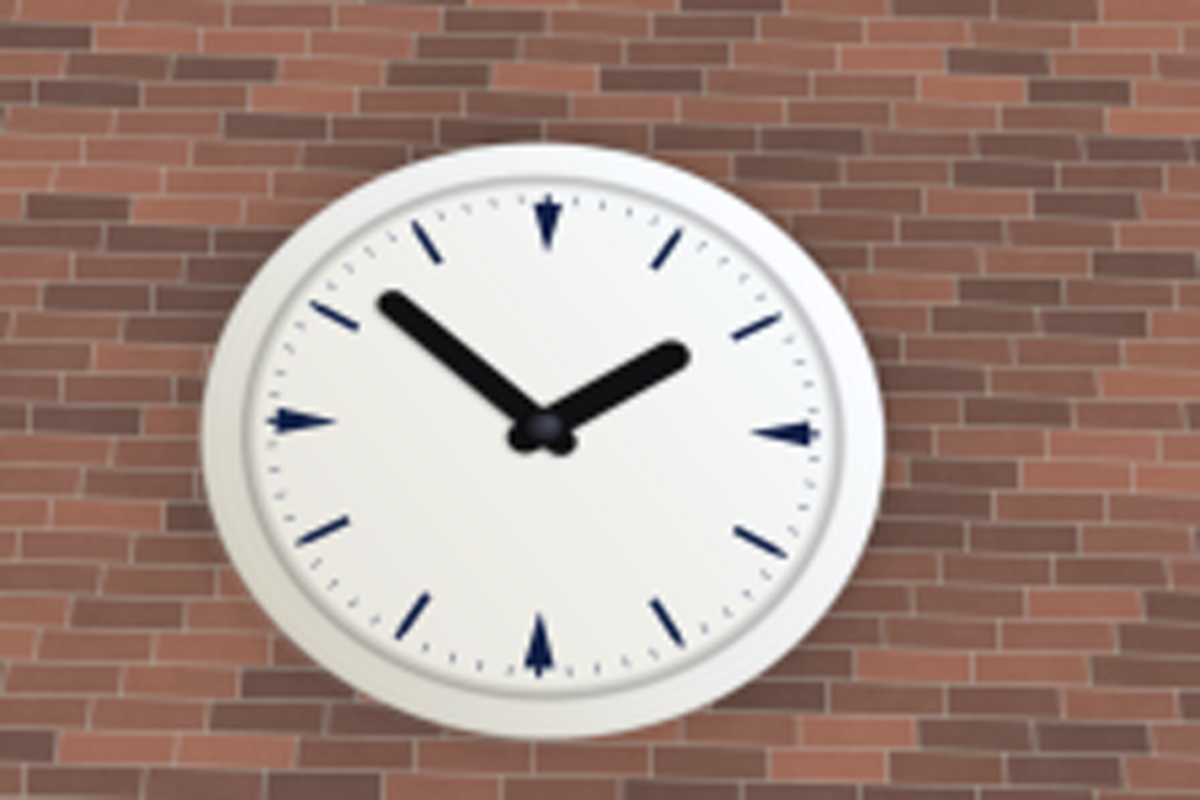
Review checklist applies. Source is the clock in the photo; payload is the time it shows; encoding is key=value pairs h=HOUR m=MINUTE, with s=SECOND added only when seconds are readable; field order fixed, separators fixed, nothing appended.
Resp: h=1 m=52
